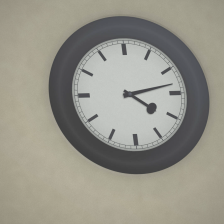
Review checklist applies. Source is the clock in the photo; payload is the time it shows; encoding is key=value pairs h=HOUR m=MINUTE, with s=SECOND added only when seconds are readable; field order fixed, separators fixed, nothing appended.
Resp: h=4 m=13
